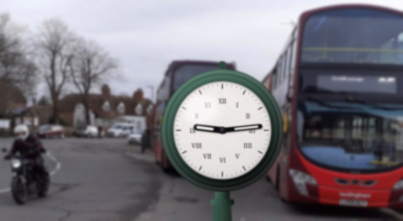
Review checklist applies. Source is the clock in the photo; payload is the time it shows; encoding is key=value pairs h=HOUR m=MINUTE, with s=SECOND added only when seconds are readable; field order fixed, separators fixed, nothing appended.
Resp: h=9 m=14
